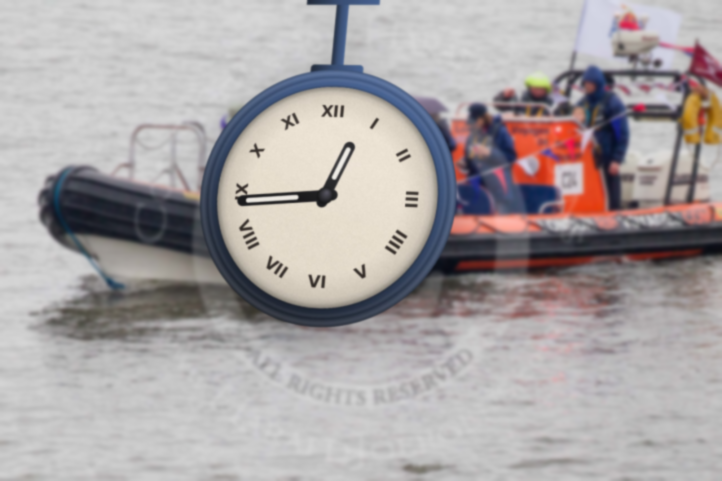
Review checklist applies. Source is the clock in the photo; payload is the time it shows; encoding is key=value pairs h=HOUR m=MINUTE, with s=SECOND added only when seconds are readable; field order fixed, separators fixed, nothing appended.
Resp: h=12 m=44
